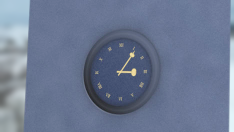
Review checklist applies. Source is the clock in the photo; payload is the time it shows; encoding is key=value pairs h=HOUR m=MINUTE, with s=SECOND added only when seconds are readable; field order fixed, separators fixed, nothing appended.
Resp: h=3 m=6
